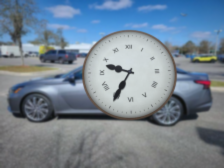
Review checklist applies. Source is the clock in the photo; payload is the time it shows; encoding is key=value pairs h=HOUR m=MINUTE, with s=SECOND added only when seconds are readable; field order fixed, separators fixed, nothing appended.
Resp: h=9 m=35
